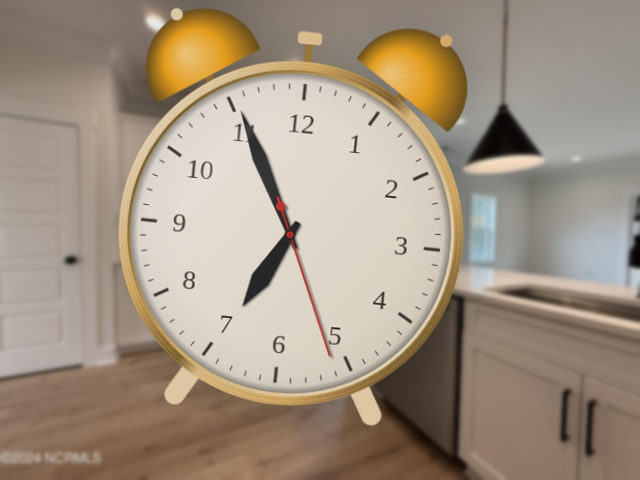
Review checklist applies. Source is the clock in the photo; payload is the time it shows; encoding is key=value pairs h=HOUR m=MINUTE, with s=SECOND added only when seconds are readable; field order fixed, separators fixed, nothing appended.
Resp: h=6 m=55 s=26
